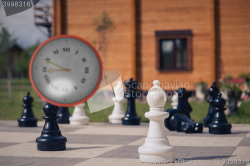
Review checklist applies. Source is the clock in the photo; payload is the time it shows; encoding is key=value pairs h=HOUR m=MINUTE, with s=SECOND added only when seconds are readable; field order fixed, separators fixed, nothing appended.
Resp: h=8 m=49
